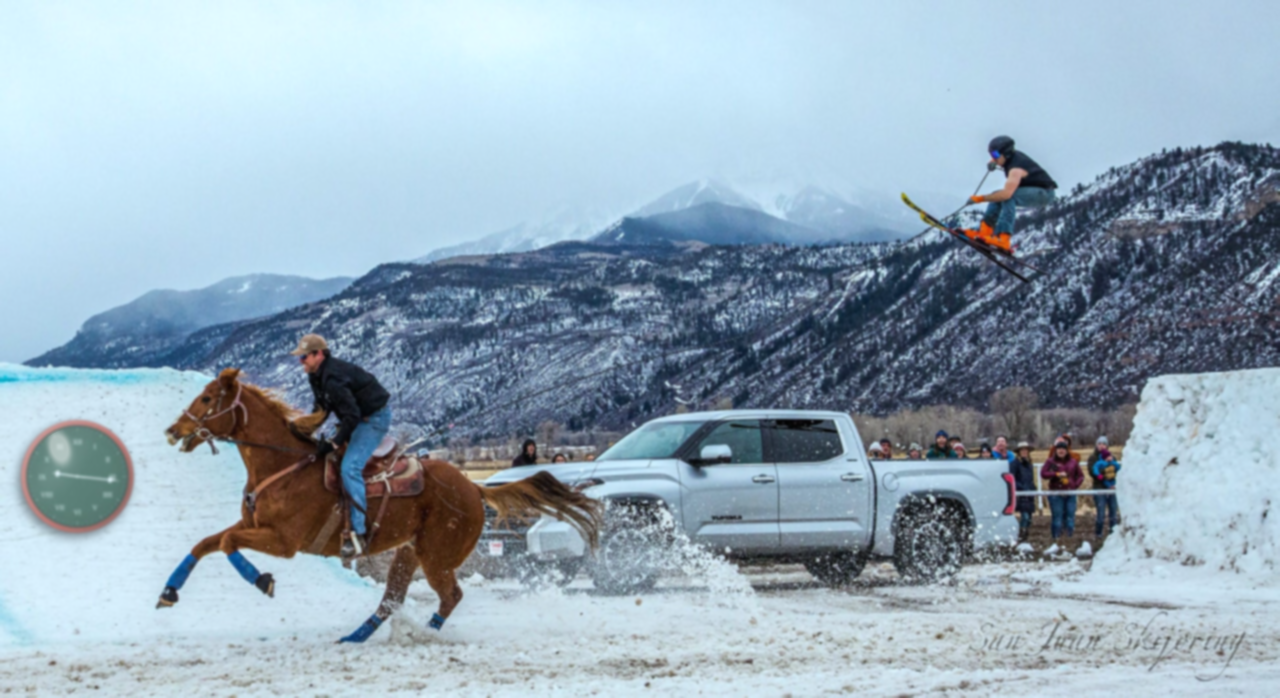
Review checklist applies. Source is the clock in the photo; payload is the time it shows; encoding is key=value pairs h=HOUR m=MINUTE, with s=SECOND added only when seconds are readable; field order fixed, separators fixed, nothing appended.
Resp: h=9 m=16
